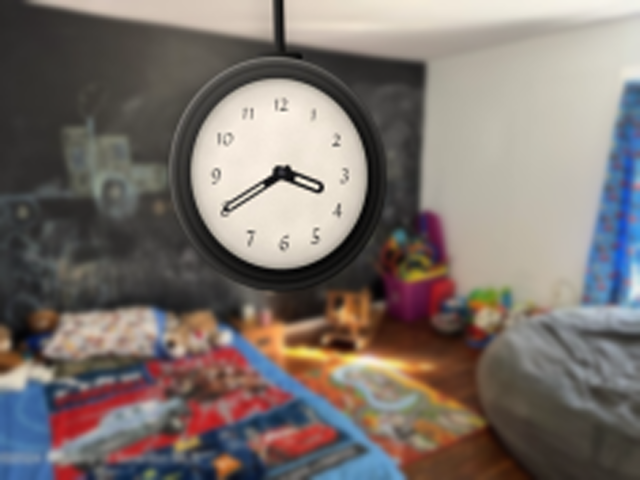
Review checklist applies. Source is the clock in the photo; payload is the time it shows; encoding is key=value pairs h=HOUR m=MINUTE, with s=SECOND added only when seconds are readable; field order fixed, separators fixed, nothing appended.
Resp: h=3 m=40
